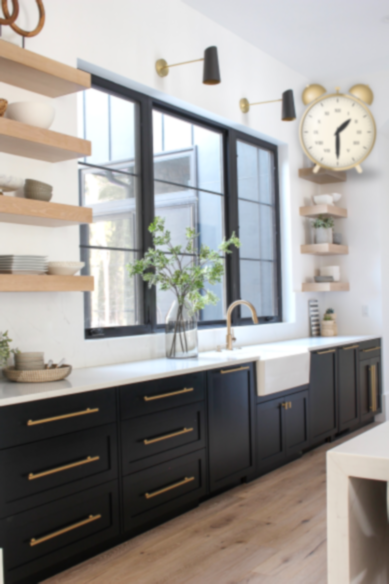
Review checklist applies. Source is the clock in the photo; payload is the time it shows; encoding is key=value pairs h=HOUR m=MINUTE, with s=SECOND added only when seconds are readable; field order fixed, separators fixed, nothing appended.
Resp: h=1 m=30
